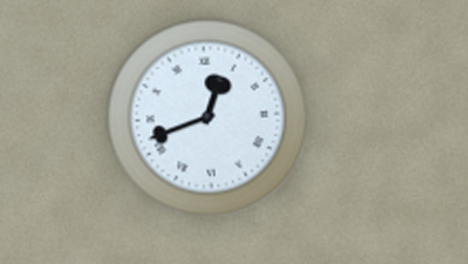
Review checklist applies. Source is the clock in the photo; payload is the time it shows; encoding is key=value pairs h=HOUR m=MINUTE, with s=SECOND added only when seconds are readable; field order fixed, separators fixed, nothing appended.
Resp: h=12 m=42
